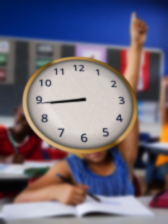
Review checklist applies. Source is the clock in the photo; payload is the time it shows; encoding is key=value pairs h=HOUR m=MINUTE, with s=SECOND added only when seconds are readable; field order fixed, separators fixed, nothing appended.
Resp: h=8 m=44
